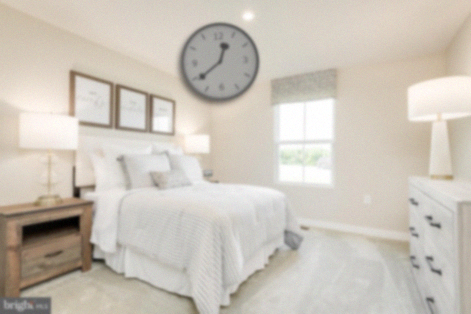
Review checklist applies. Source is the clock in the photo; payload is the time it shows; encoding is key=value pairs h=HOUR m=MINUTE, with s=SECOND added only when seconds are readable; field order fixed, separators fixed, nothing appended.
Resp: h=12 m=39
